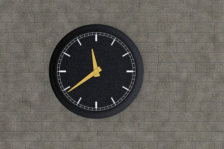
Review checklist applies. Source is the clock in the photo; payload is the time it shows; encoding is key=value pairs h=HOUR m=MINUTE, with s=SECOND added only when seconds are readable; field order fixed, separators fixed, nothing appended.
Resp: h=11 m=39
